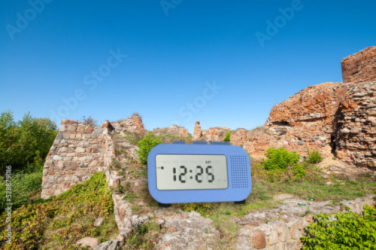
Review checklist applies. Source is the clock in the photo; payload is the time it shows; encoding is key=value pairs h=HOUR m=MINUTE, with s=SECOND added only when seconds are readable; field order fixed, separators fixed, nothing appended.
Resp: h=12 m=25
